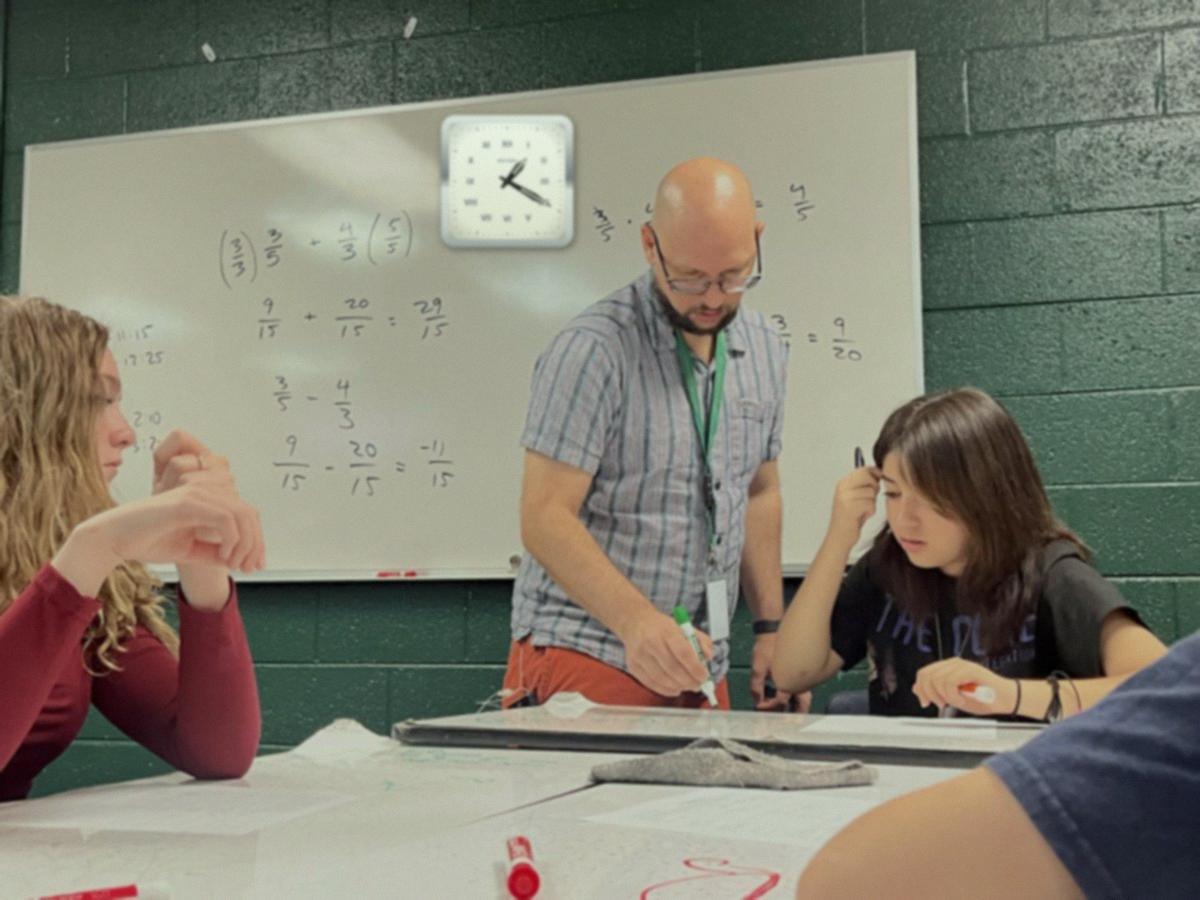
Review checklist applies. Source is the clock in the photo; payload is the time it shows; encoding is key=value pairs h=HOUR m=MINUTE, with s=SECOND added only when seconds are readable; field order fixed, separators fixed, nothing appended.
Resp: h=1 m=20
